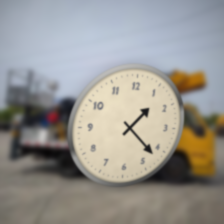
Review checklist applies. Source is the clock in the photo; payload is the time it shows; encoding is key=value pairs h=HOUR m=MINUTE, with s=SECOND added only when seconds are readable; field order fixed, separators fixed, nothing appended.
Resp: h=1 m=22
